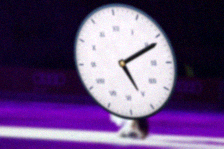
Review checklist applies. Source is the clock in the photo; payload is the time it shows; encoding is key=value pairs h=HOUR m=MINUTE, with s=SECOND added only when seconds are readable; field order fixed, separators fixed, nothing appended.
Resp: h=5 m=11
